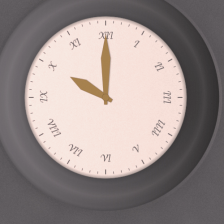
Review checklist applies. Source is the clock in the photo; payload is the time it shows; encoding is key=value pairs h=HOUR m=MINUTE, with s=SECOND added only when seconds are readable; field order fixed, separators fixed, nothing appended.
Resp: h=10 m=0
